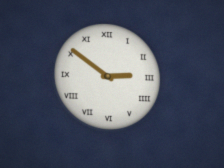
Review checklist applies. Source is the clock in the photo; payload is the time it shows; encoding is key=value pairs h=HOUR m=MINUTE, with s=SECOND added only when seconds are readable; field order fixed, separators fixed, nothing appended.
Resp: h=2 m=51
